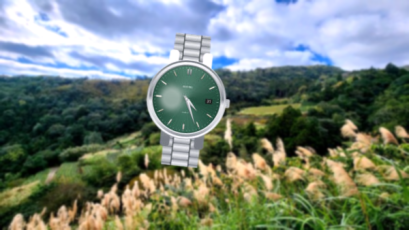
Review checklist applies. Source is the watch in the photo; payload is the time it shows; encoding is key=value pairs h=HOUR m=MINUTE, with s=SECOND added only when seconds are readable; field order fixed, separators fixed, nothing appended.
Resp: h=4 m=26
